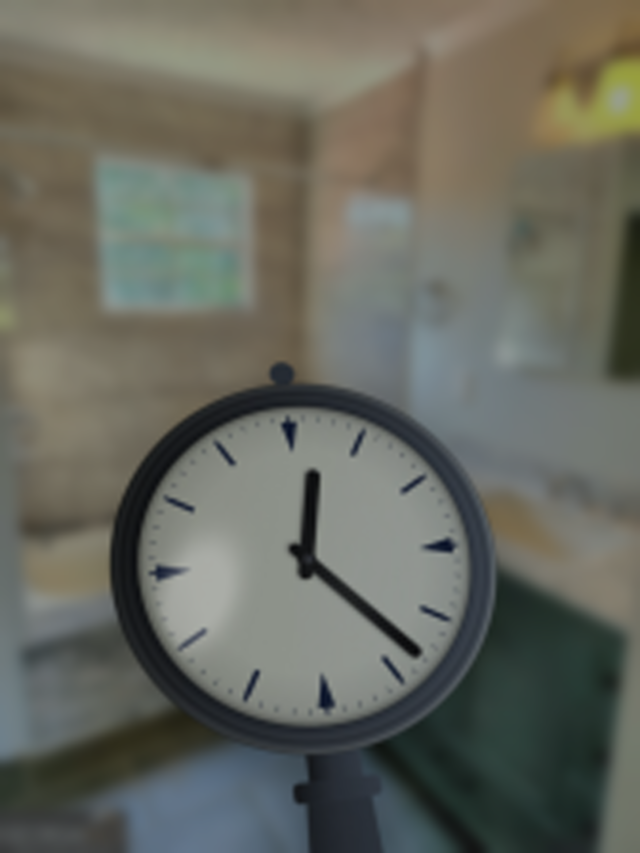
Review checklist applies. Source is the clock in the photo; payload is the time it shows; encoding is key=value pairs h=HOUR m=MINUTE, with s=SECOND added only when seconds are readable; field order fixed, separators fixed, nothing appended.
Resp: h=12 m=23
